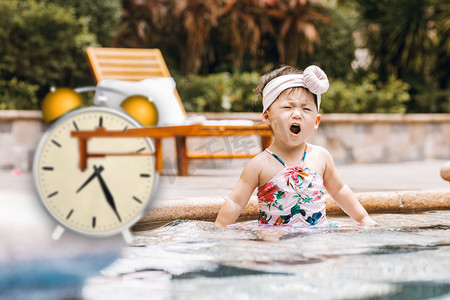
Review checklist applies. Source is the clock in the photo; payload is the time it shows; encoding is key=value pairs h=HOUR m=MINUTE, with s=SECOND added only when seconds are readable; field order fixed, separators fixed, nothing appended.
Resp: h=7 m=25
